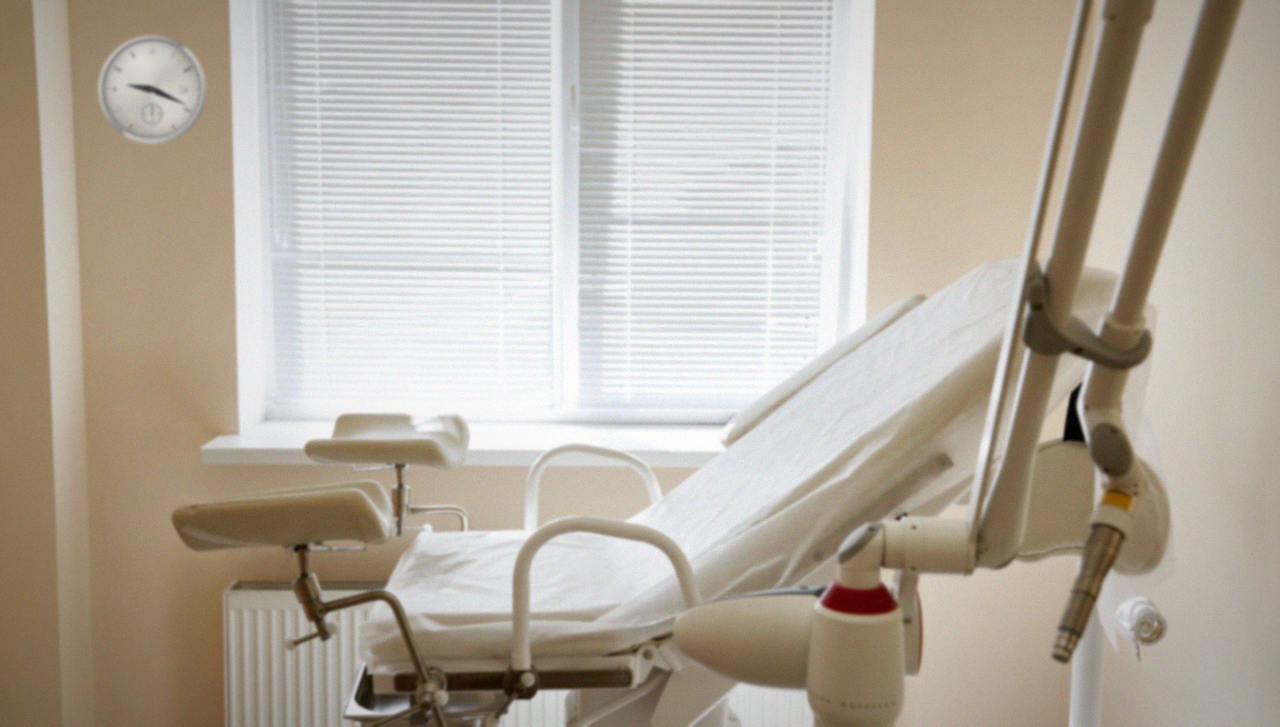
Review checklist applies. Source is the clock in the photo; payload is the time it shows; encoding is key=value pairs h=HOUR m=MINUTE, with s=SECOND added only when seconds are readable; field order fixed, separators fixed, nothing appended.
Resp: h=9 m=19
